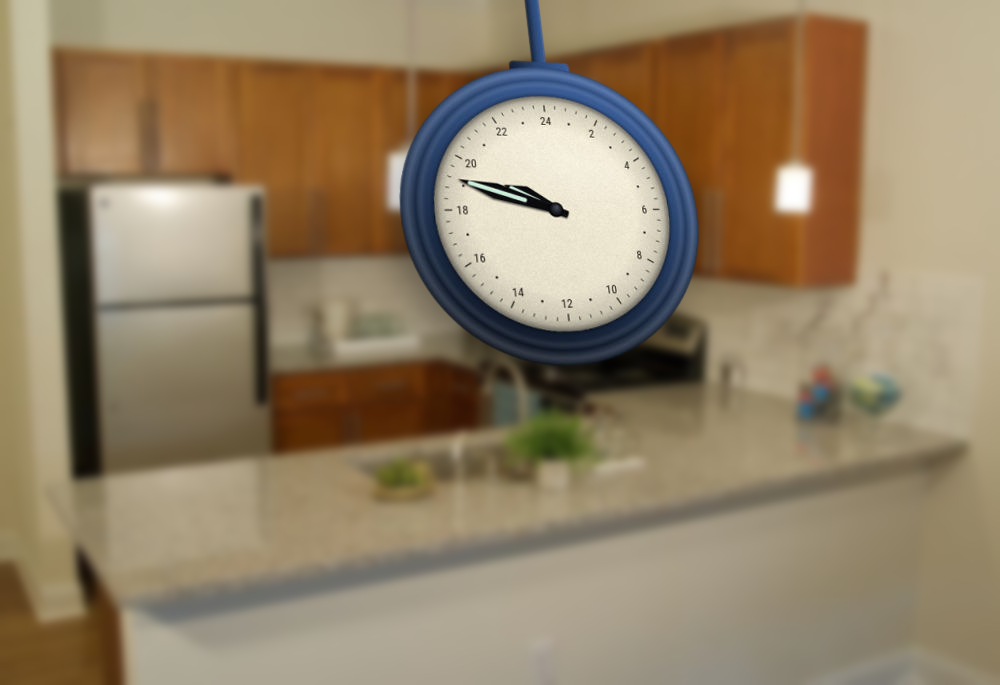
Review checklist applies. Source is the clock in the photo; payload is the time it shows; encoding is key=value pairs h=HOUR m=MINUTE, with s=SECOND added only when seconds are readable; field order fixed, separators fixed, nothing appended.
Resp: h=19 m=48
